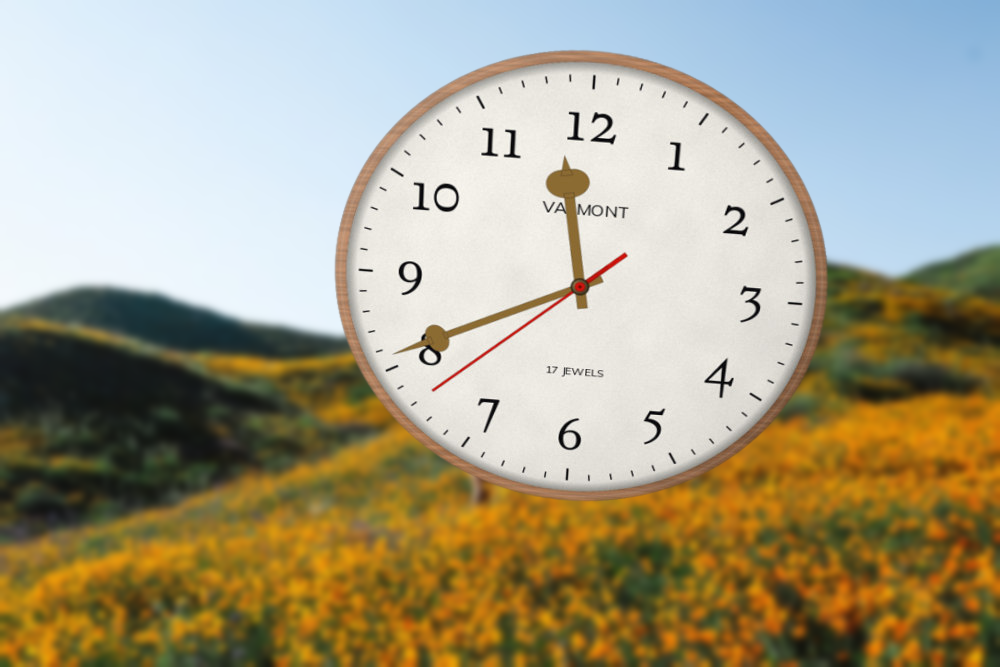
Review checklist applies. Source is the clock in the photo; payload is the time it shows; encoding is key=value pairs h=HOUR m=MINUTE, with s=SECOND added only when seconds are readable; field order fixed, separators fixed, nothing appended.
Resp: h=11 m=40 s=38
